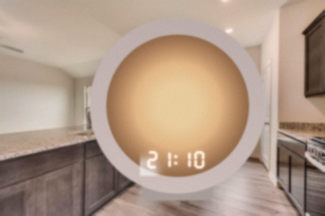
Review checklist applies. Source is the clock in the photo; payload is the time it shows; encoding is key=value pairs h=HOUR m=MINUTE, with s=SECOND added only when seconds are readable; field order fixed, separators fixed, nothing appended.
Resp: h=21 m=10
